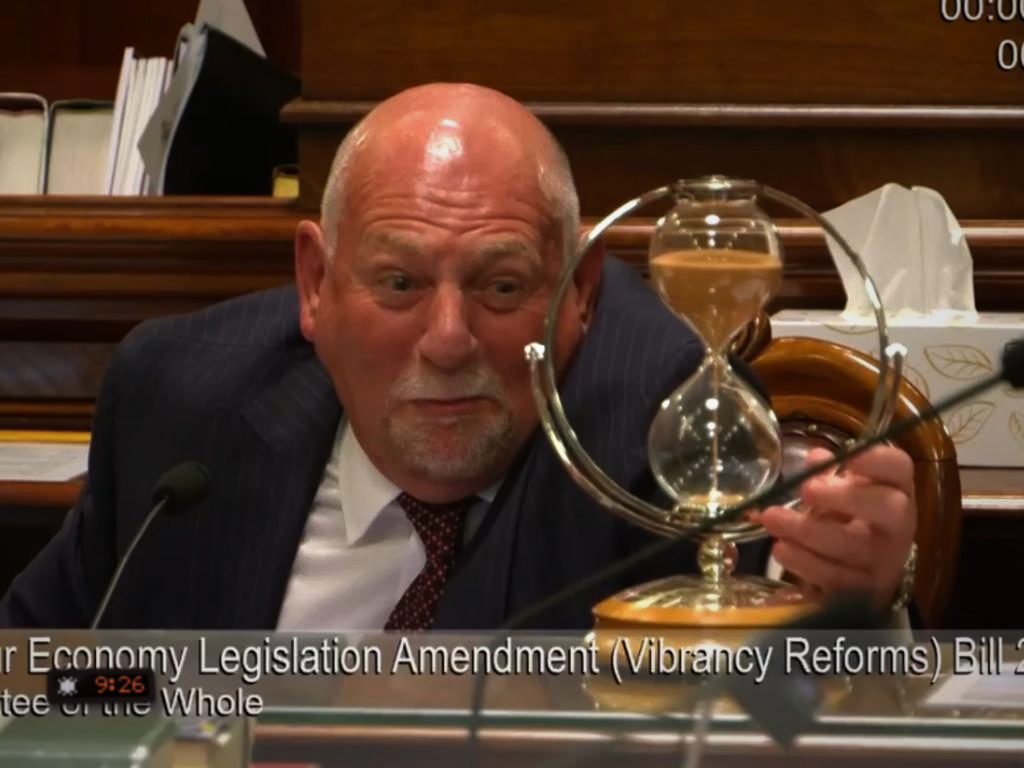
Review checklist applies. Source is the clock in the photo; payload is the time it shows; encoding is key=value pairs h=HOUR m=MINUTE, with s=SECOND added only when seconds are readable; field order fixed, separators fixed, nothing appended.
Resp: h=9 m=26
